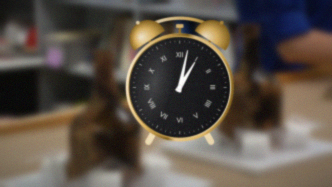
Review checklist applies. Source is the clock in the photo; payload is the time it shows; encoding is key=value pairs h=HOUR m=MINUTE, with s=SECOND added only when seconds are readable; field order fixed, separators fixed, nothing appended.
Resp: h=1 m=2
